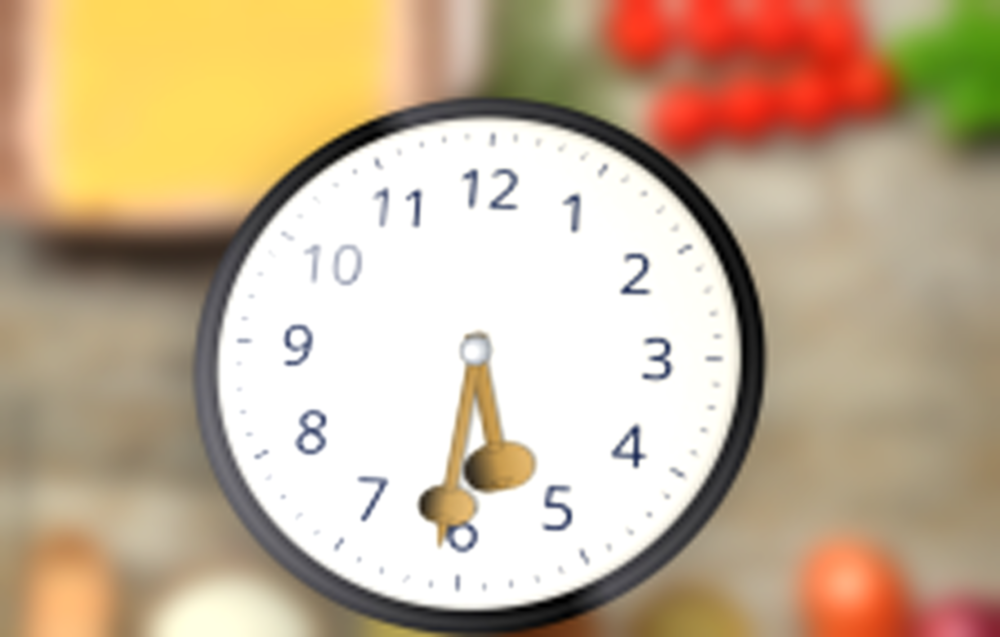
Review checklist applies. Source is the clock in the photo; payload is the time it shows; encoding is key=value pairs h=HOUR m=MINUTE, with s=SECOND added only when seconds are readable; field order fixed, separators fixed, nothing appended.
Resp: h=5 m=31
